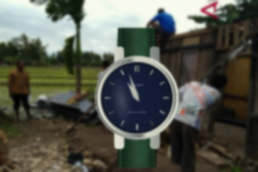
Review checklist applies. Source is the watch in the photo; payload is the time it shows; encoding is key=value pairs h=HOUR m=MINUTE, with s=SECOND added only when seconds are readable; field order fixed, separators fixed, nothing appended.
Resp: h=10 m=57
